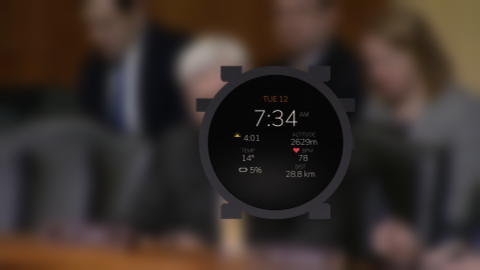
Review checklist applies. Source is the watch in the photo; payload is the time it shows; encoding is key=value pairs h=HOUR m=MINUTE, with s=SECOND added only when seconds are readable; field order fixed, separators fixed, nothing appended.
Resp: h=7 m=34
